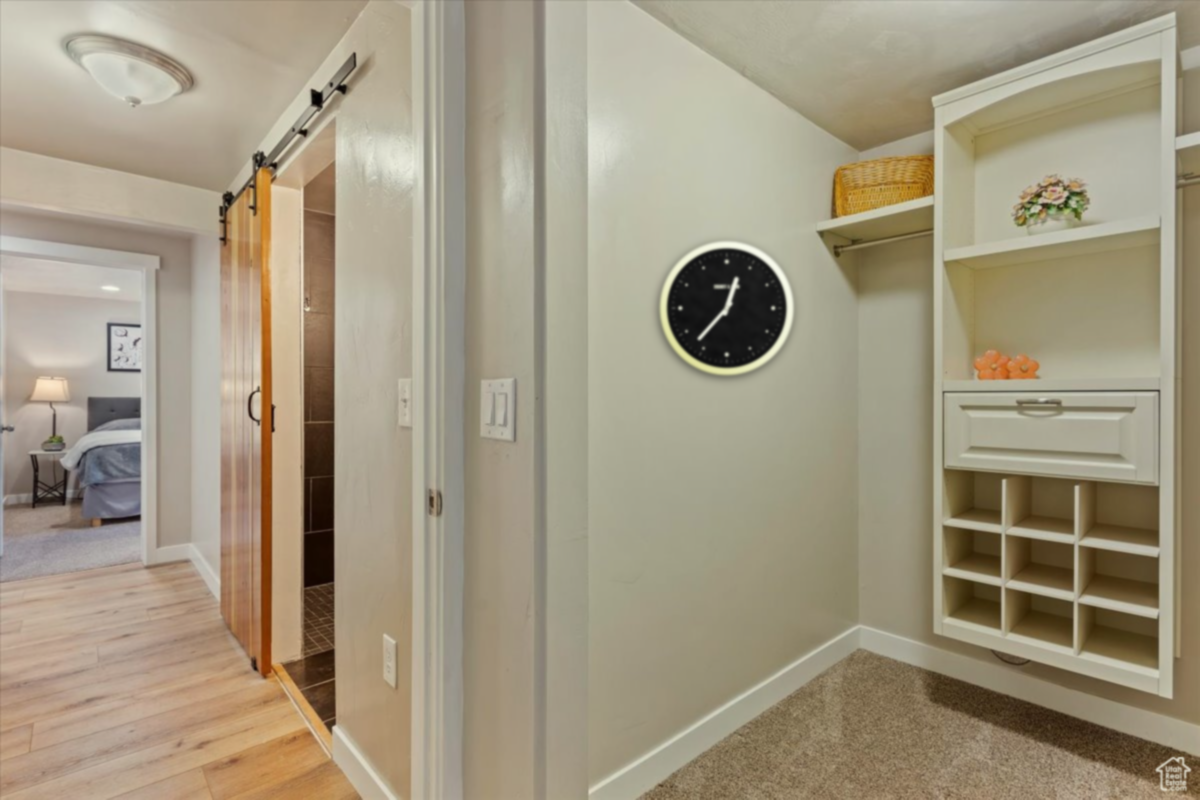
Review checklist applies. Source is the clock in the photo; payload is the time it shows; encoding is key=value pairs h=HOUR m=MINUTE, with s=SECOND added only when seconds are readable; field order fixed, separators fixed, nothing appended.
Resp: h=12 m=37
